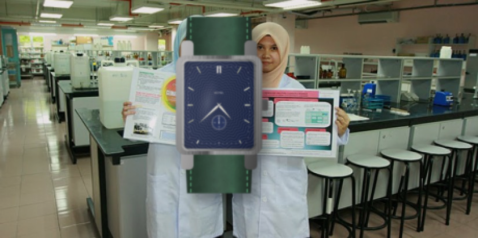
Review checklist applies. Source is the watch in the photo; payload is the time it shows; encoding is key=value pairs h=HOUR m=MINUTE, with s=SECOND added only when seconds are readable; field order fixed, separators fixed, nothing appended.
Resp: h=4 m=38
